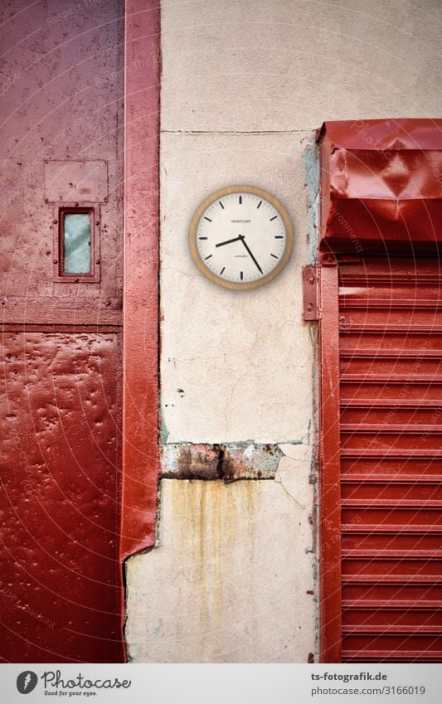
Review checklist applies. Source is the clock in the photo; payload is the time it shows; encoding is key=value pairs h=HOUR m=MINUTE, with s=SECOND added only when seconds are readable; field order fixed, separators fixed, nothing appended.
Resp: h=8 m=25
